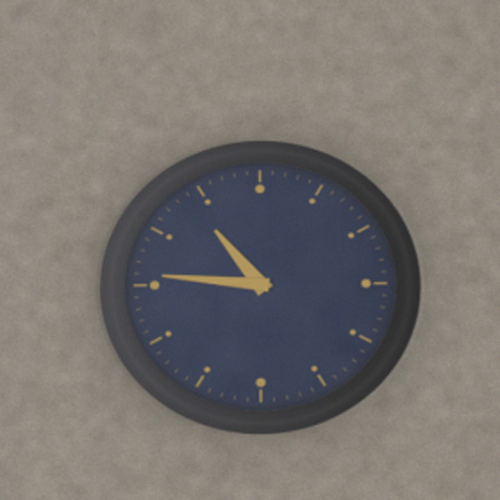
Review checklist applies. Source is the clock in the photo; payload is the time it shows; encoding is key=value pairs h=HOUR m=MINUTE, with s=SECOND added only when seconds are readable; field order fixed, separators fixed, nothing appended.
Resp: h=10 m=46
